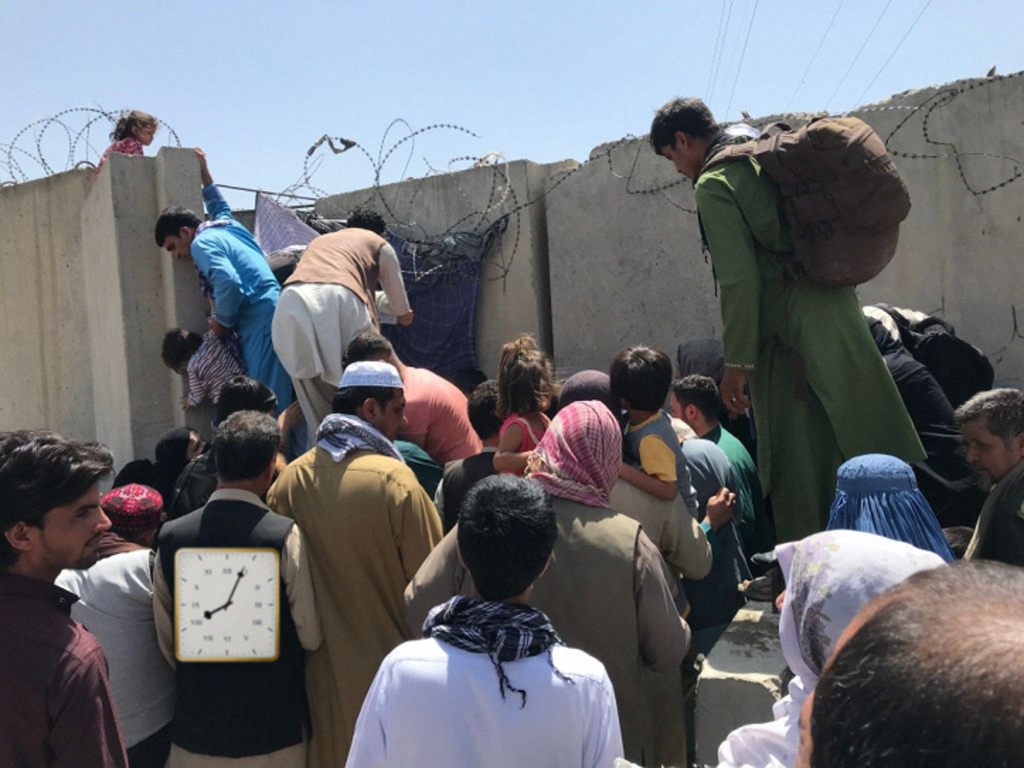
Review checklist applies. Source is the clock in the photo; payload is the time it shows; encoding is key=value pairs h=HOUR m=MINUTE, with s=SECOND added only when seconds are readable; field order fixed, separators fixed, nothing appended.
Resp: h=8 m=4
